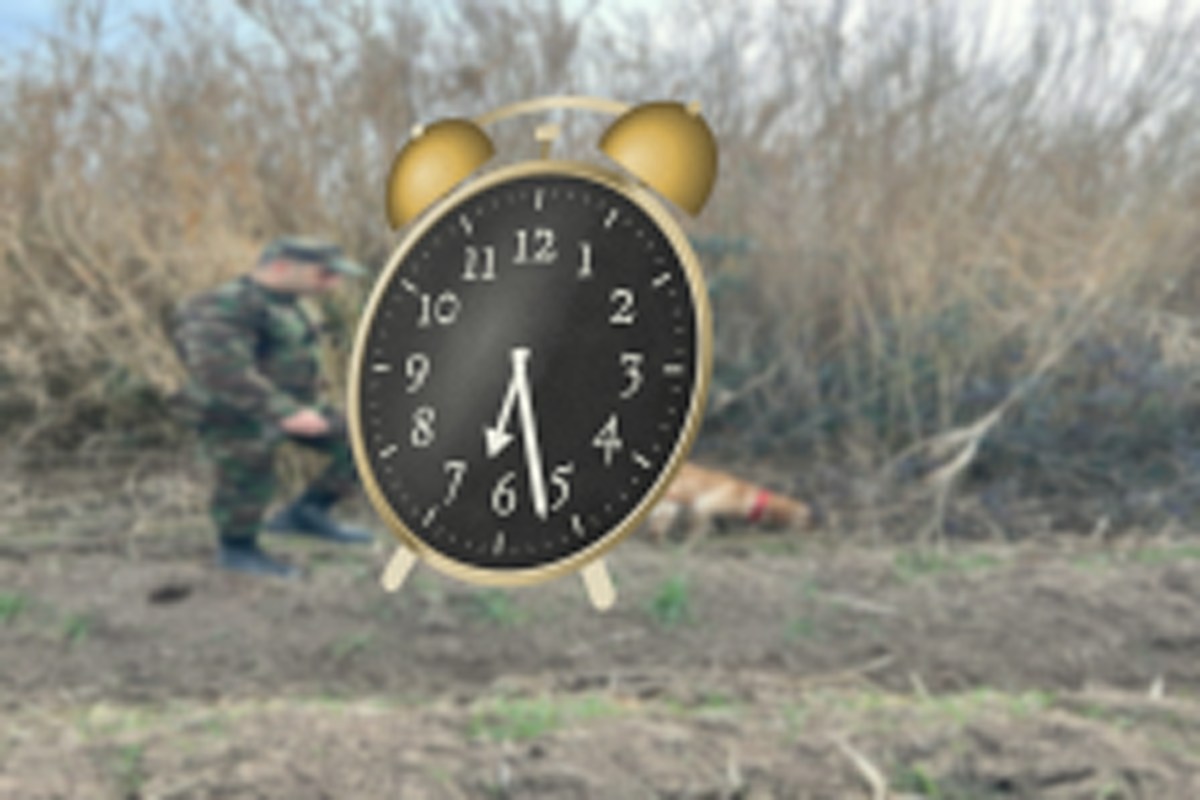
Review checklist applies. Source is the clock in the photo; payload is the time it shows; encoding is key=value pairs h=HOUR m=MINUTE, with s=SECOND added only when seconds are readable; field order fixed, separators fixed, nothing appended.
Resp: h=6 m=27
